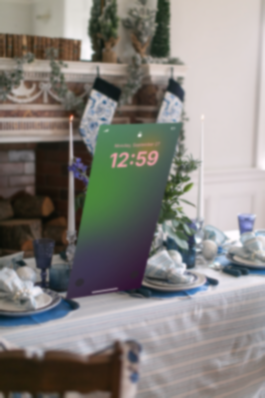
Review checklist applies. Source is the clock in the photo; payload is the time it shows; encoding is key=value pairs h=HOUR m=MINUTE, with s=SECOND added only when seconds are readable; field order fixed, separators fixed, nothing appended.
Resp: h=12 m=59
